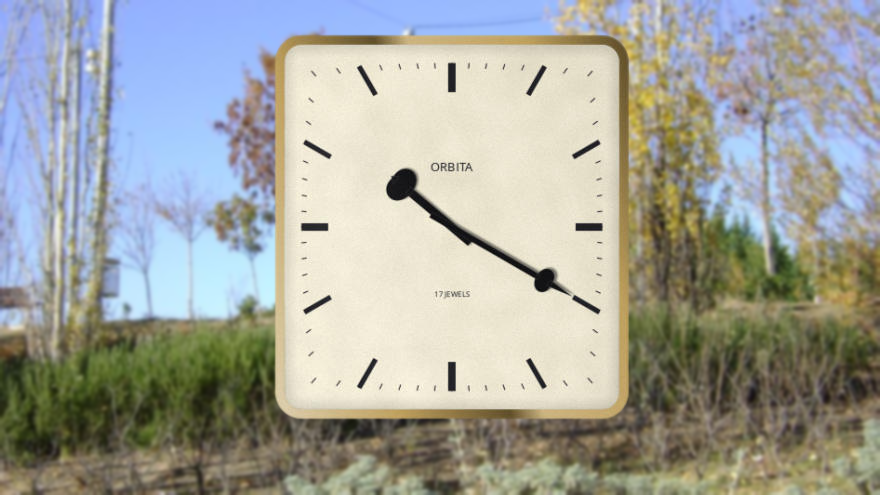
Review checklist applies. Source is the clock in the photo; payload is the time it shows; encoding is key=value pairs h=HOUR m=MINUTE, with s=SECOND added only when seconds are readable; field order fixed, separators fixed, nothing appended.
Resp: h=10 m=20
